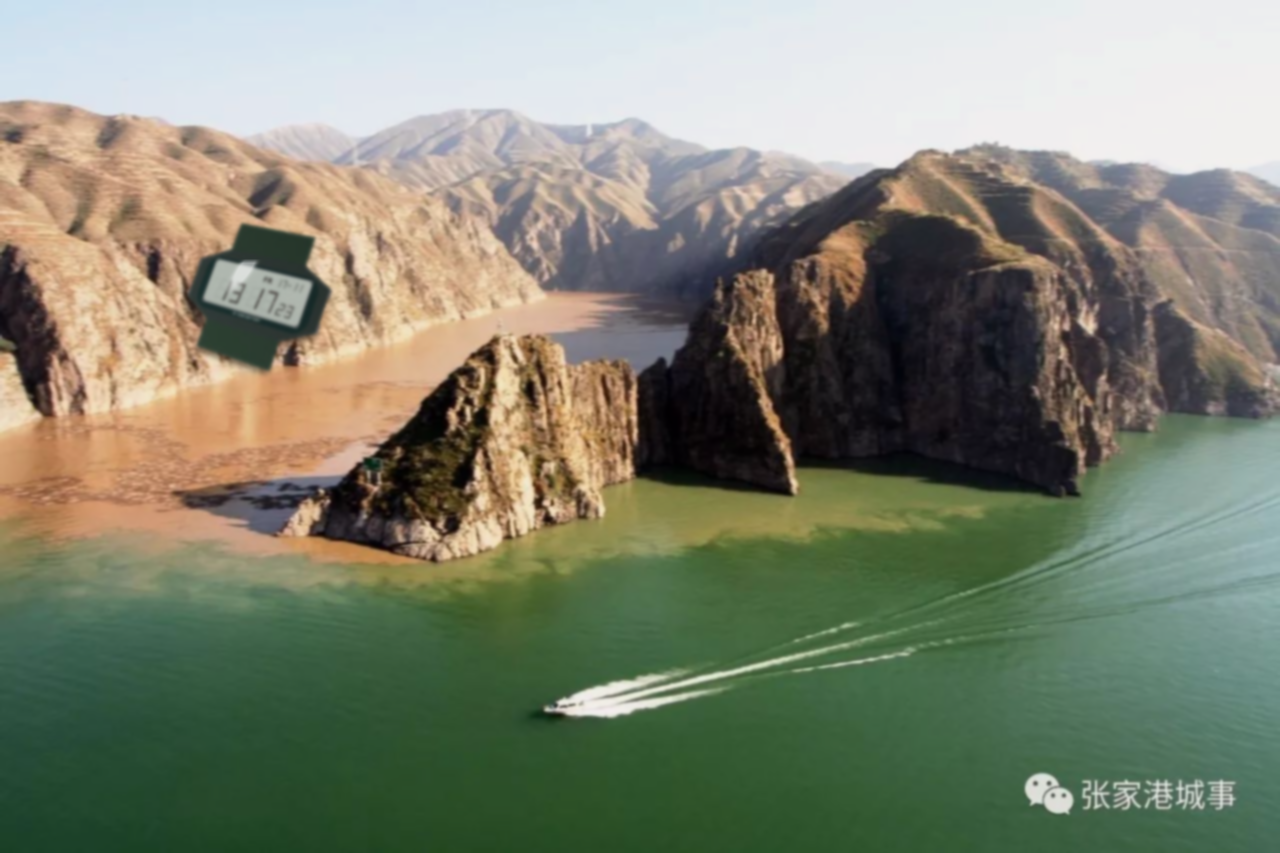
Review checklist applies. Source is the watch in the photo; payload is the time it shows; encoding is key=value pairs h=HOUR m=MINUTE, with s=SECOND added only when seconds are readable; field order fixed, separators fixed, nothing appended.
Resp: h=13 m=17
